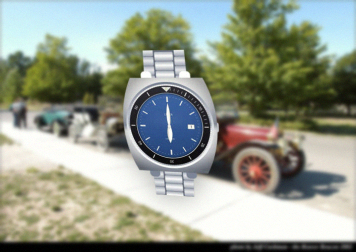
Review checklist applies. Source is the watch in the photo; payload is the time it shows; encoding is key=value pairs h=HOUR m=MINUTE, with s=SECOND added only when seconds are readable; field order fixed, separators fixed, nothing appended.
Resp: h=6 m=0
